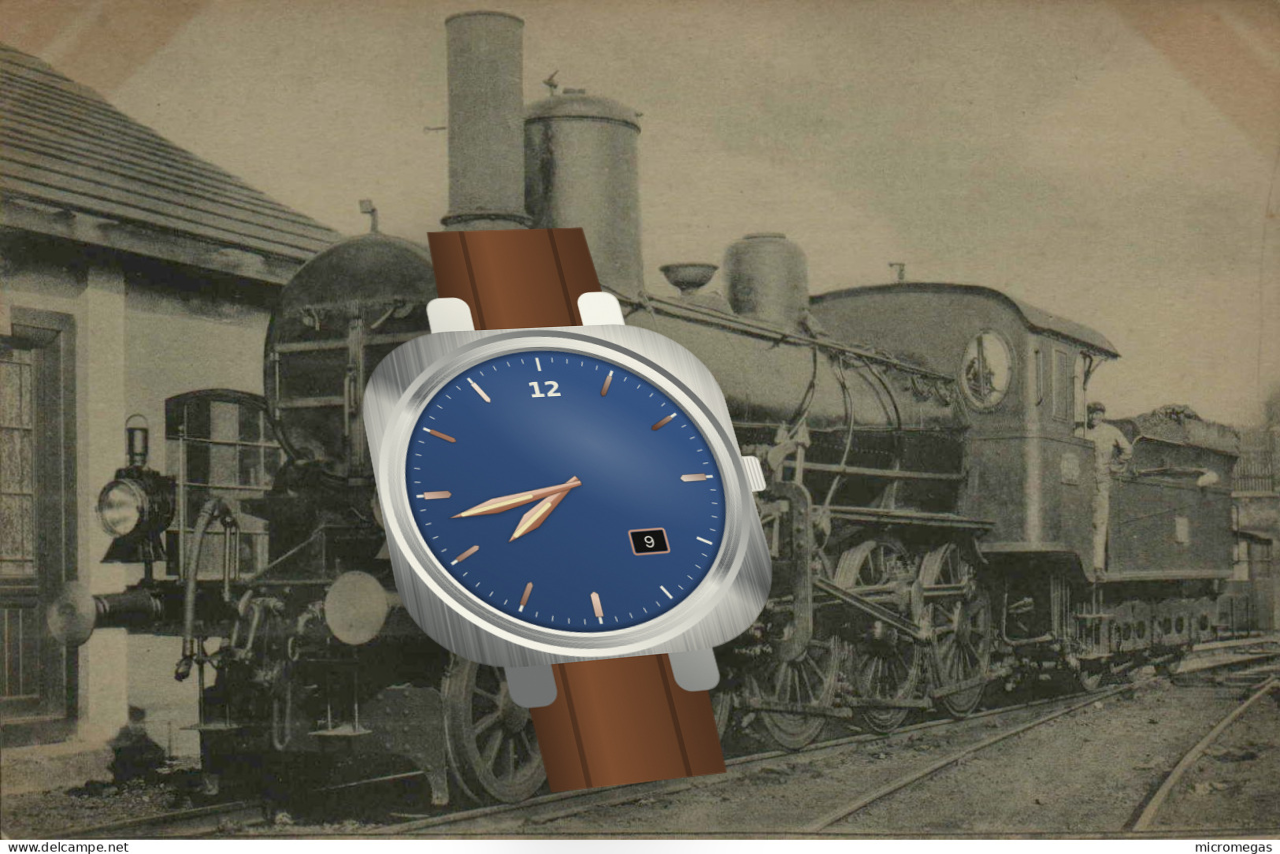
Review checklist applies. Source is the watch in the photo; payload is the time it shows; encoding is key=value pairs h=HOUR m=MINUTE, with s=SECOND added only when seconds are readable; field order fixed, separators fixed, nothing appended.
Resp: h=7 m=43
